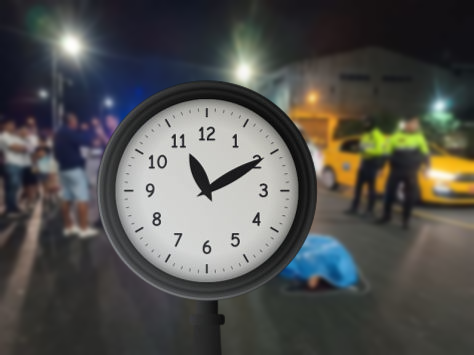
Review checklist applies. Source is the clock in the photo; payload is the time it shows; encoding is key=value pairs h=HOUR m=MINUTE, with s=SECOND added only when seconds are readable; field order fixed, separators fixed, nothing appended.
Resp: h=11 m=10
